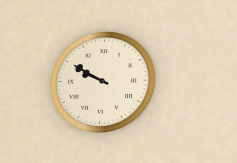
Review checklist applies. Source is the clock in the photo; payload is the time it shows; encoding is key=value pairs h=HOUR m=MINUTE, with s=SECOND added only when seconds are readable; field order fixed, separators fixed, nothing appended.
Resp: h=9 m=50
